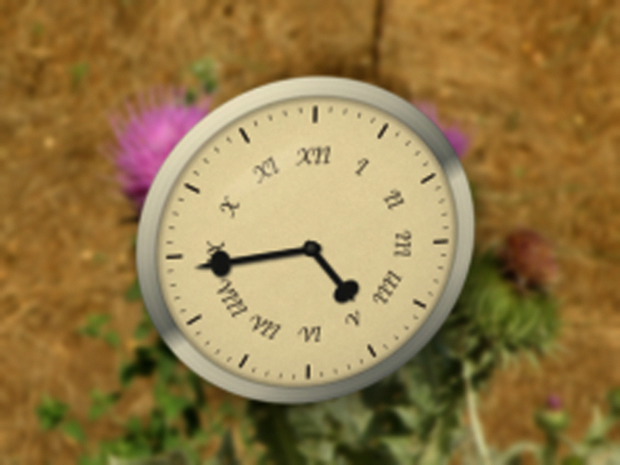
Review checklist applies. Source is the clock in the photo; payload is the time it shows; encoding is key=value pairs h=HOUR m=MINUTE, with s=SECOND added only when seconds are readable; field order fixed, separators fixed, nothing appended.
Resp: h=4 m=44
